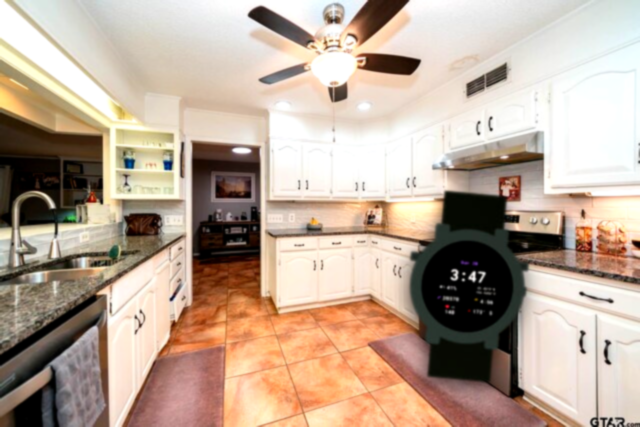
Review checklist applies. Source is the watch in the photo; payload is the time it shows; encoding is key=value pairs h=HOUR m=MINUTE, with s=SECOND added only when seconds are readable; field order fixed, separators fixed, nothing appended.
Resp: h=3 m=47
